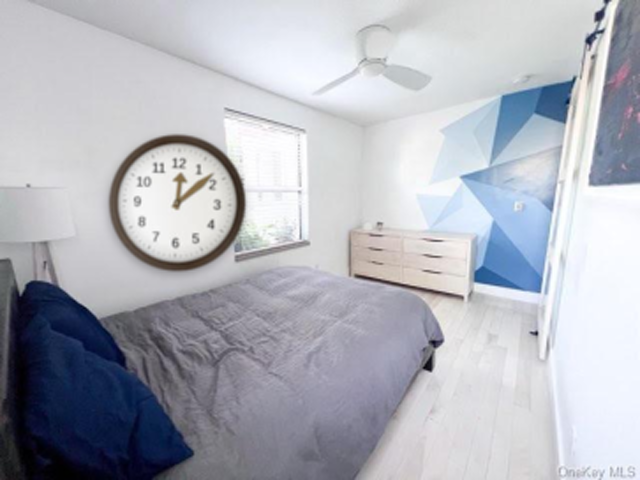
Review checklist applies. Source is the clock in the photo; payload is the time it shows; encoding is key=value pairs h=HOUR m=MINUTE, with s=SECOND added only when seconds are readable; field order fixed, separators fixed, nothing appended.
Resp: h=12 m=8
